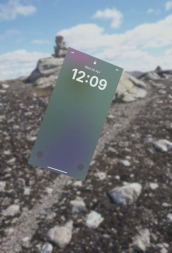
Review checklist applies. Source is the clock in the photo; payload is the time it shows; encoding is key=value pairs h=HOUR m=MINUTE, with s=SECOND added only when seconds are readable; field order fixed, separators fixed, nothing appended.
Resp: h=12 m=9
